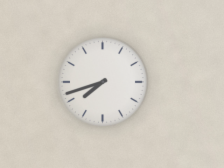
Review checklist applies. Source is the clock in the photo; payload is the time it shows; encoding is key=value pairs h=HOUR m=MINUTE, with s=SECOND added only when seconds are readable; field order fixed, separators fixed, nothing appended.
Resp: h=7 m=42
